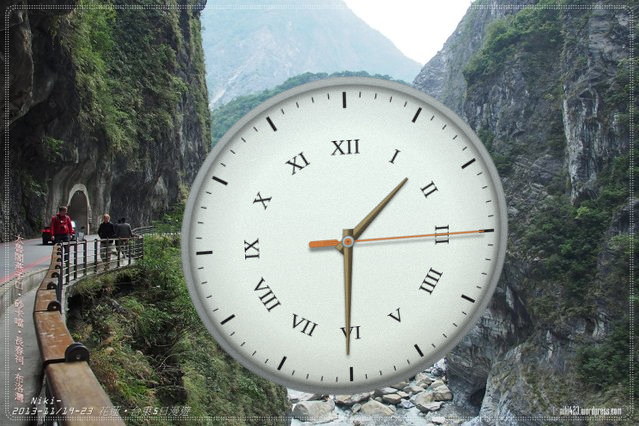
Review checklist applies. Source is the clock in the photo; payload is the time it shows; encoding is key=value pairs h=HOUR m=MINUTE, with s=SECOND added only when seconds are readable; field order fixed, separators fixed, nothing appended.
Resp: h=1 m=30 s=15
